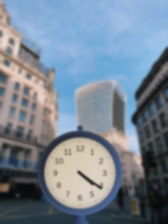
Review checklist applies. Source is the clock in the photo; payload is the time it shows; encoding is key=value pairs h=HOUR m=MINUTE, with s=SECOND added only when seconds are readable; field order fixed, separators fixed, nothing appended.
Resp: h=4 m=21
